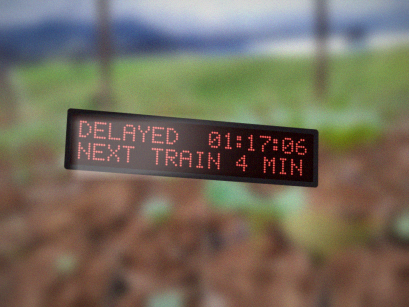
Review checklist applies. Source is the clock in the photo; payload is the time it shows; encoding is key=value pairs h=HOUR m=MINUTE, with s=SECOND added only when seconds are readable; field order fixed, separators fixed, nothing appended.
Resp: h=1 m=17 s=6
